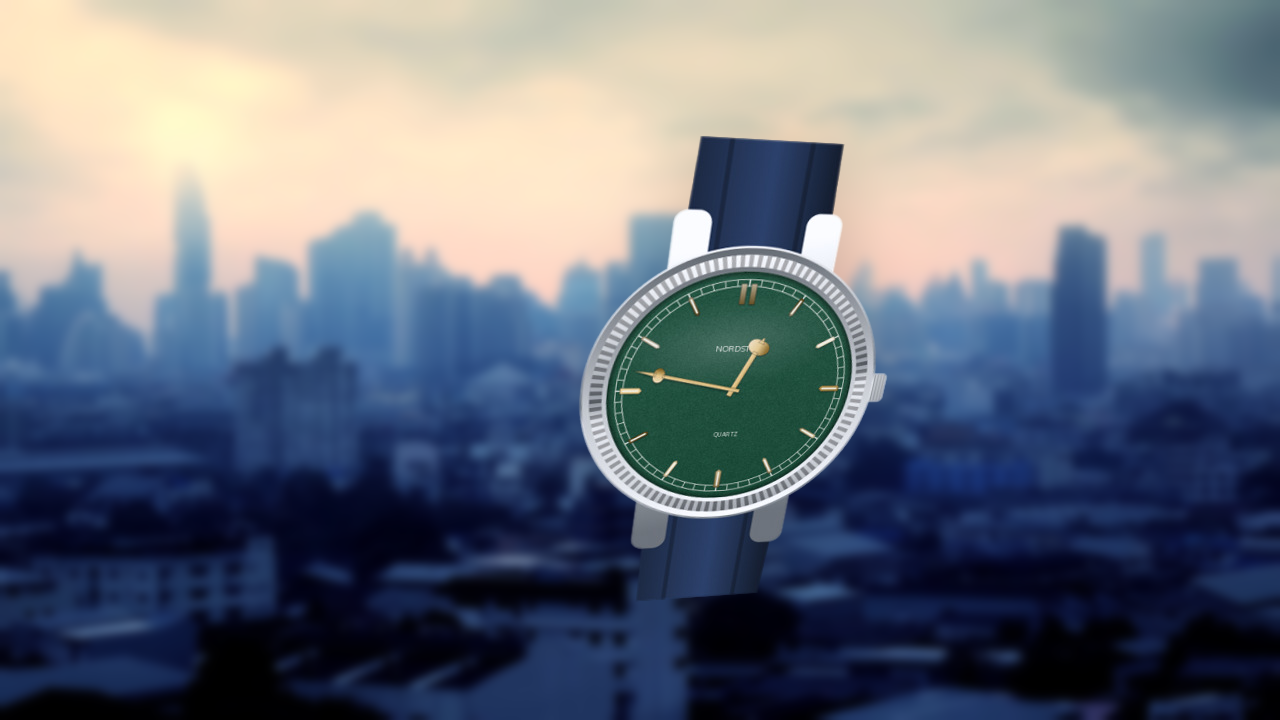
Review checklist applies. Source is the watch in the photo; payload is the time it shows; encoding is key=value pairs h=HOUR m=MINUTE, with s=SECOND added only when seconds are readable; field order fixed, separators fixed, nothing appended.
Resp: h=12 m=47
